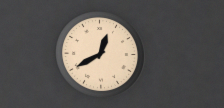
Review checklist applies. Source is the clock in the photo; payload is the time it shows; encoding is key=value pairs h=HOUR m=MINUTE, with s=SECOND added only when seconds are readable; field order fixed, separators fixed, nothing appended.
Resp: h=12 m=40
